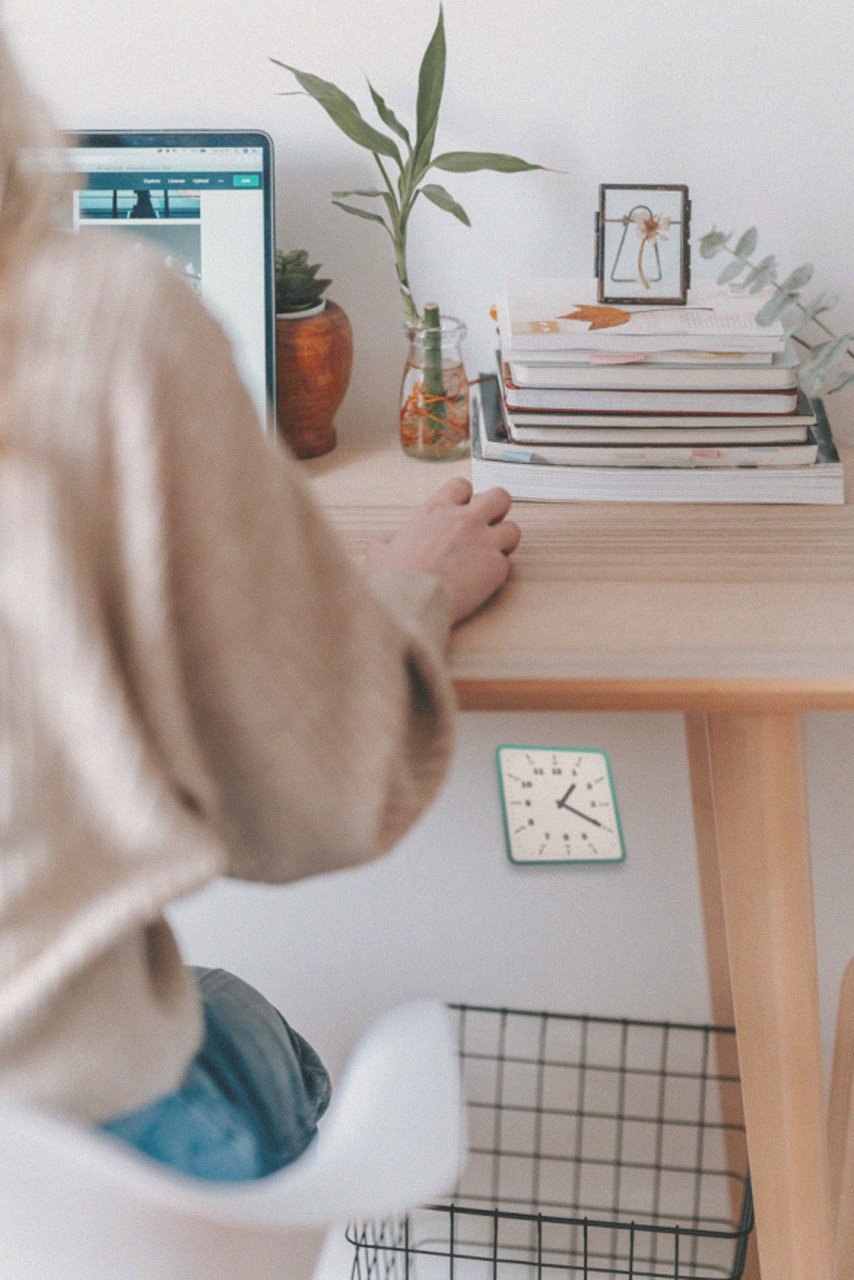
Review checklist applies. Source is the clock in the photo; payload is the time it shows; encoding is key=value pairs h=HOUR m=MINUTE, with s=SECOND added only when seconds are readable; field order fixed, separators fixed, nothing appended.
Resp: h=1 m=20
